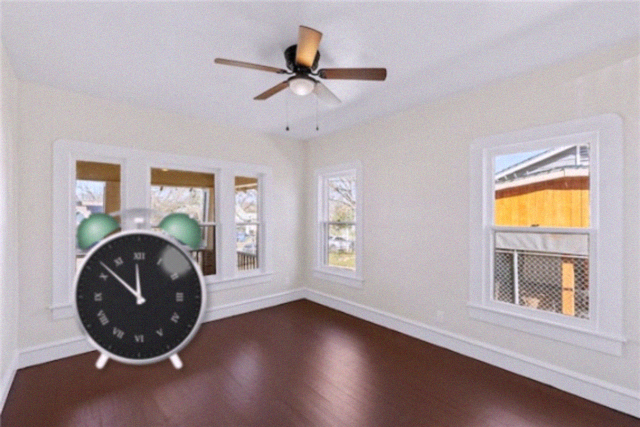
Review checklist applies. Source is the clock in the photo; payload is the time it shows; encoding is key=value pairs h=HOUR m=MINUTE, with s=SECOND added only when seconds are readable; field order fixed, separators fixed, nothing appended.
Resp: h=11 m=52
